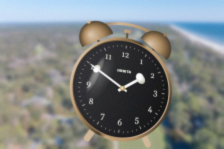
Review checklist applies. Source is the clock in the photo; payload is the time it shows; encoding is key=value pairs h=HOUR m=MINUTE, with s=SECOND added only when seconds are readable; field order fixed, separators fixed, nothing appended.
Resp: h=1 m=50
